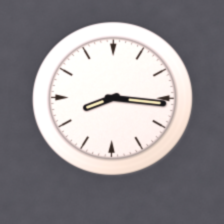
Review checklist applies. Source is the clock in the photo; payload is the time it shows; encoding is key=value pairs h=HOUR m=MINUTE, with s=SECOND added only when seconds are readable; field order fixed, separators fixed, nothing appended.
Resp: h=8 m=16
